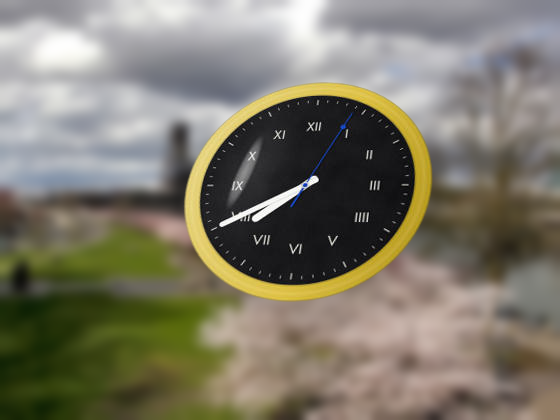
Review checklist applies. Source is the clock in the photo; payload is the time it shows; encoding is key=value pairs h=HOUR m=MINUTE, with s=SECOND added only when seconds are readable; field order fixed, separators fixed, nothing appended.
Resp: h=7 m=40 s=4
